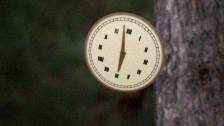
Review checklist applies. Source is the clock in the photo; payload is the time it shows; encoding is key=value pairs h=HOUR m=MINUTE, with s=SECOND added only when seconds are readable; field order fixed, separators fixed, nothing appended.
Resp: h=5 m=58
